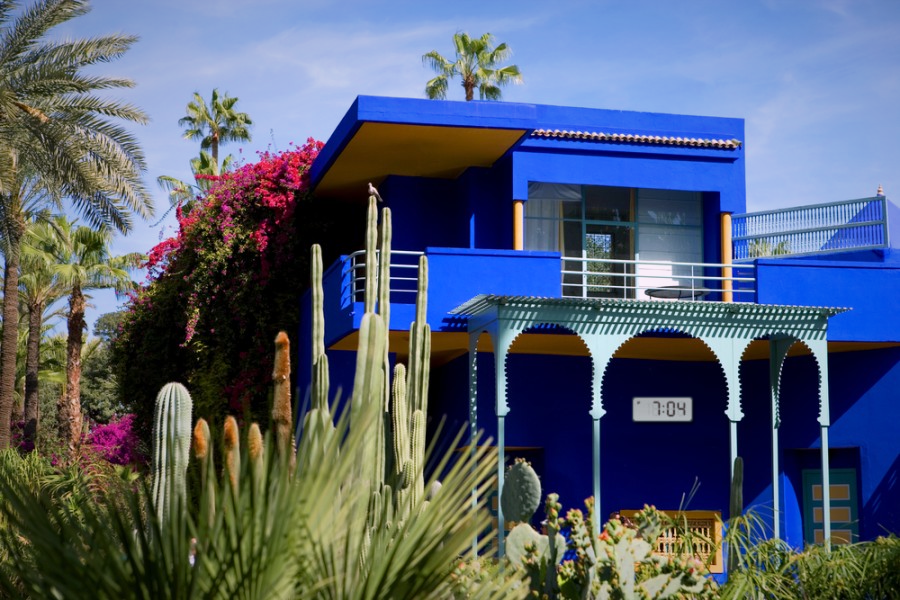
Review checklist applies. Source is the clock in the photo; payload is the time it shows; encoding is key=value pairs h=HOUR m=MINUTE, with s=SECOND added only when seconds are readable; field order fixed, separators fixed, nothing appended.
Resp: h=7 m=4
